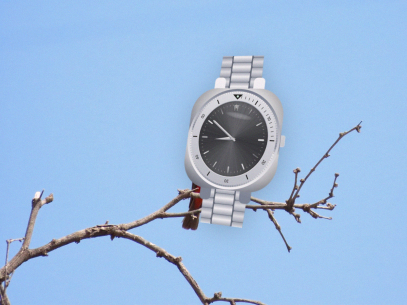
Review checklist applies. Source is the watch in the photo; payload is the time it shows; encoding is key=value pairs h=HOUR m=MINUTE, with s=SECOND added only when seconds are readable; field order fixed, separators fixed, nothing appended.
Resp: h=8 m=51
